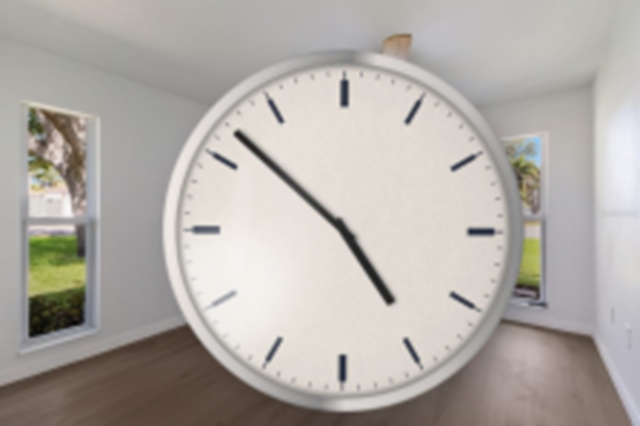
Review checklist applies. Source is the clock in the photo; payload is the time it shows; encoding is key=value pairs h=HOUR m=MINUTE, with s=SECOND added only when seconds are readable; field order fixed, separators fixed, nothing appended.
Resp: h=4 m=52
